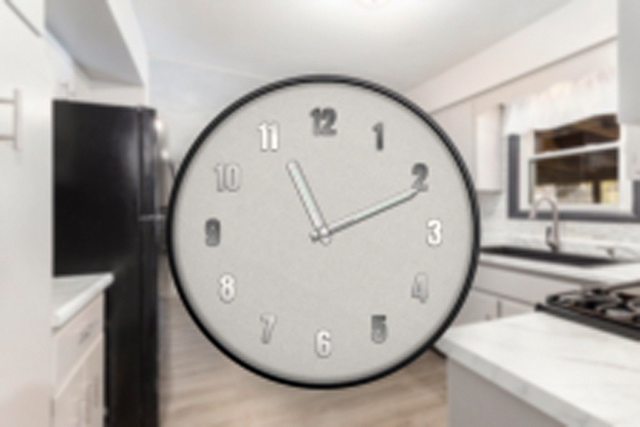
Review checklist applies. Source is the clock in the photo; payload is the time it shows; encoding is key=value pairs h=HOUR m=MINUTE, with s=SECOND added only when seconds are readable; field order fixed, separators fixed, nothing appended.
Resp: h=11 m=11
